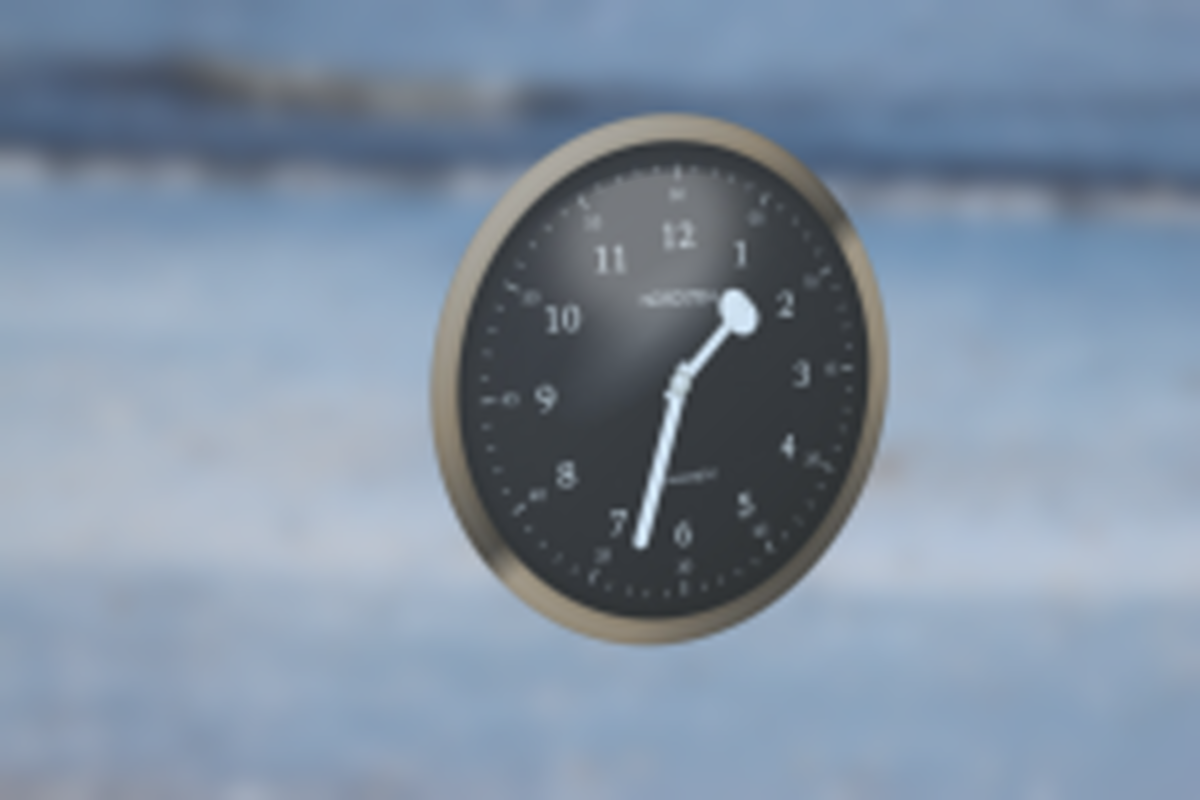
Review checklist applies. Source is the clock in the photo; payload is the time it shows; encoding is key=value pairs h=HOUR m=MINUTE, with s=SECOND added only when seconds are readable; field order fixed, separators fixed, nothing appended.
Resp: h=1 m=33
